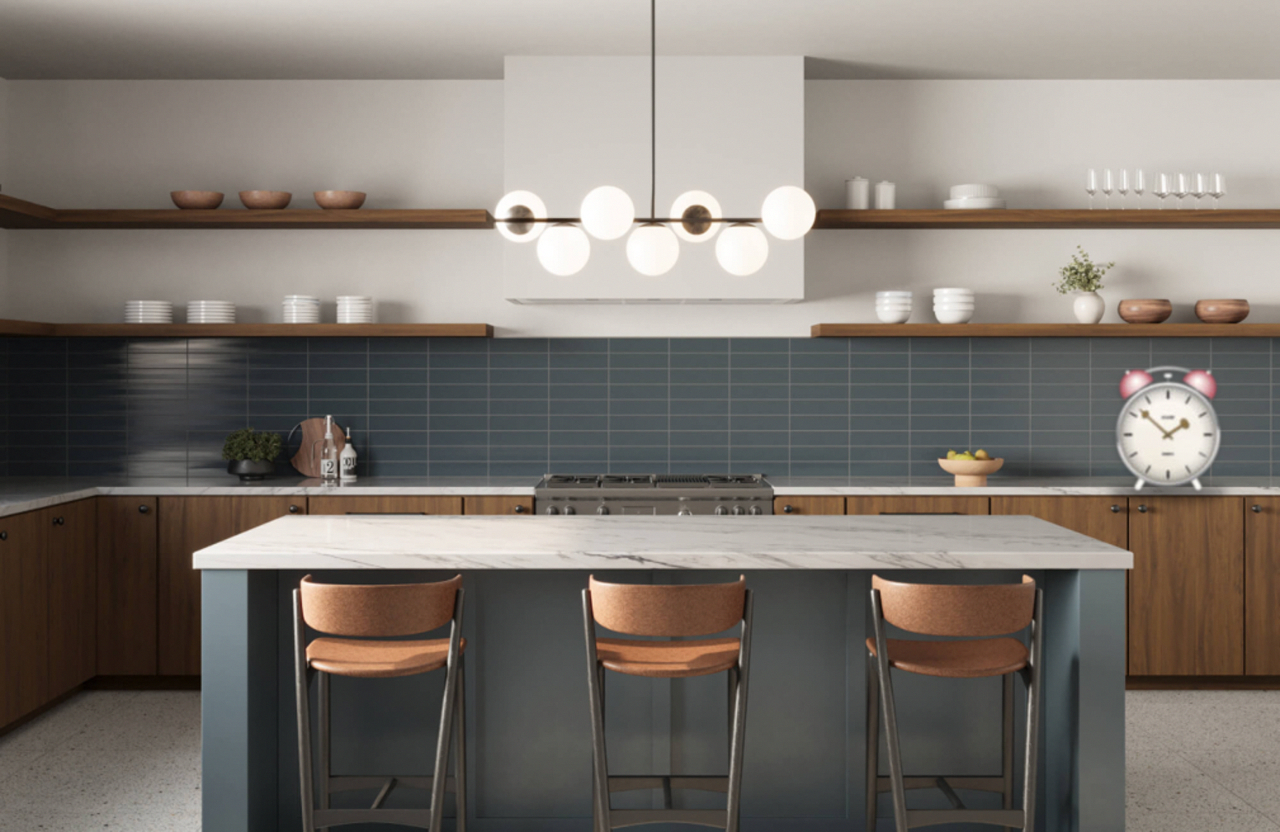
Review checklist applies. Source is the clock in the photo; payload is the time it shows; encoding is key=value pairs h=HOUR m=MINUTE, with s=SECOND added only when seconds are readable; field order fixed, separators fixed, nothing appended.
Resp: h=1 m=52
